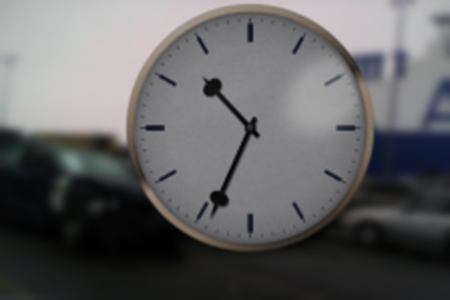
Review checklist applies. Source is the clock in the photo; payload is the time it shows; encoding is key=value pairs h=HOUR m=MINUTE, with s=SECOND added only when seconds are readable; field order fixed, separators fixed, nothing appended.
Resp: h=10 m=34
